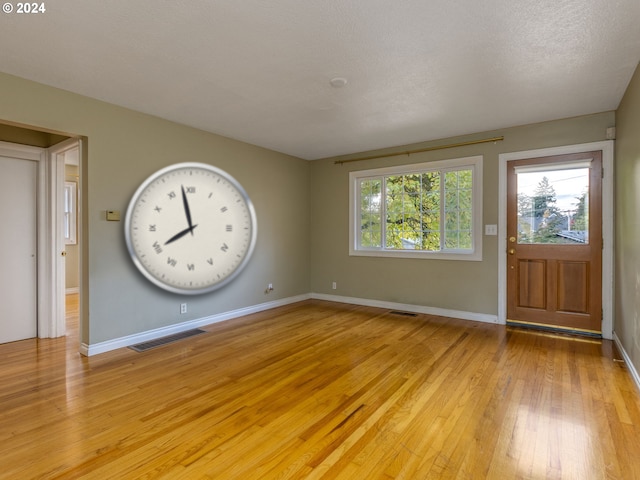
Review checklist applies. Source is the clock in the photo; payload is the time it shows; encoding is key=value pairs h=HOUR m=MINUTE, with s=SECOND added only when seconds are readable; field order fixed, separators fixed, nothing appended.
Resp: h=7 m=58
